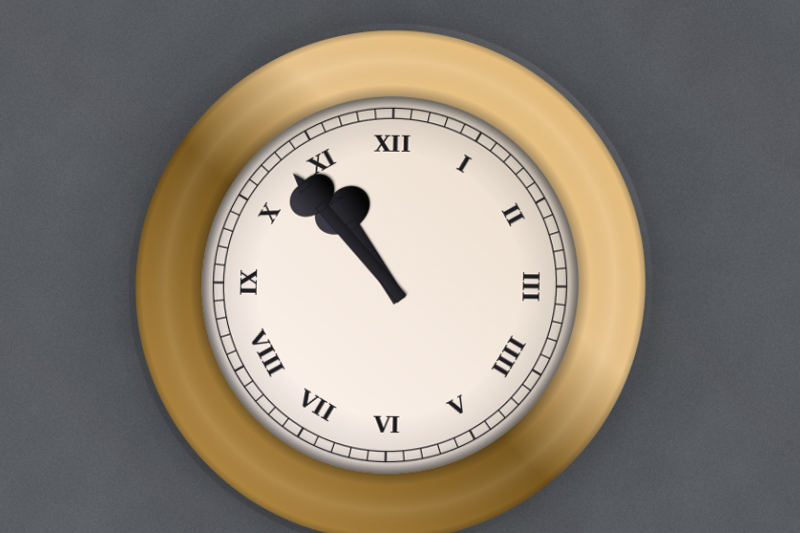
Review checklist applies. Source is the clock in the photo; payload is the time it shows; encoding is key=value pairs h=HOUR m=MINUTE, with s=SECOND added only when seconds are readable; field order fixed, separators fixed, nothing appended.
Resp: h=10 m=53
